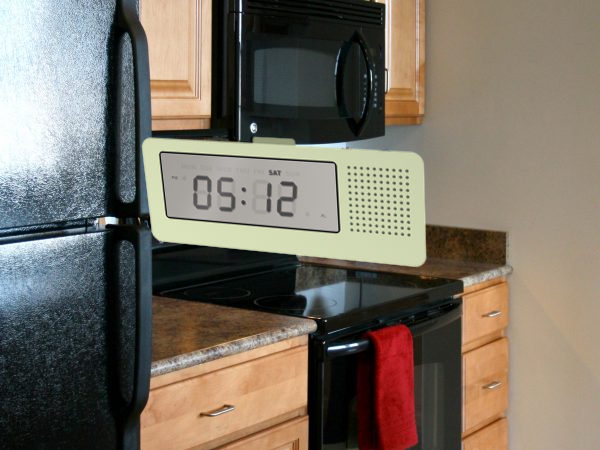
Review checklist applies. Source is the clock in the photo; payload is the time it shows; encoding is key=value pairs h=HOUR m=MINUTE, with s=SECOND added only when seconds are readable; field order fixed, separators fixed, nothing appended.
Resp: h=5 m=12
